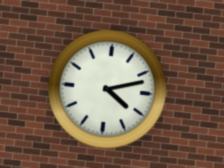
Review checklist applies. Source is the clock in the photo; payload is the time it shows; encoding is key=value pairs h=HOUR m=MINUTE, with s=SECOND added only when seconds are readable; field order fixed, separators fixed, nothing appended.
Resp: h=4 m=12
